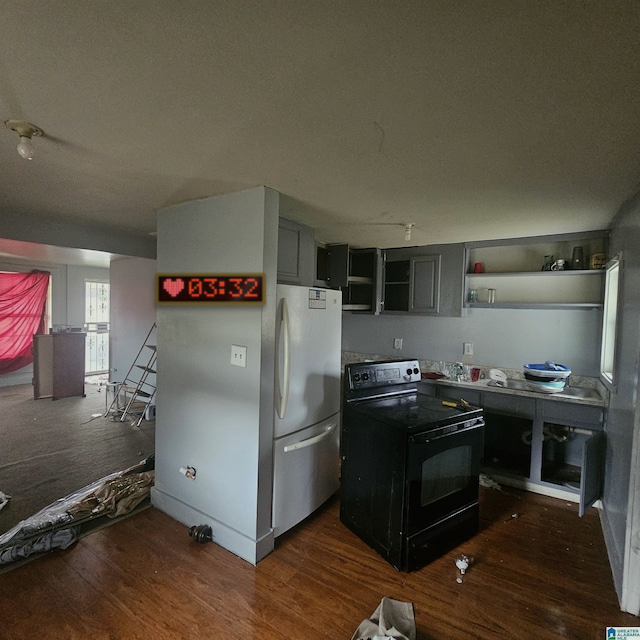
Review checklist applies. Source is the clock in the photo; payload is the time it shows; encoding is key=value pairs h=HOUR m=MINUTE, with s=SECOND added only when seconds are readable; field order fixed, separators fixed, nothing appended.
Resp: h=3 m=32
